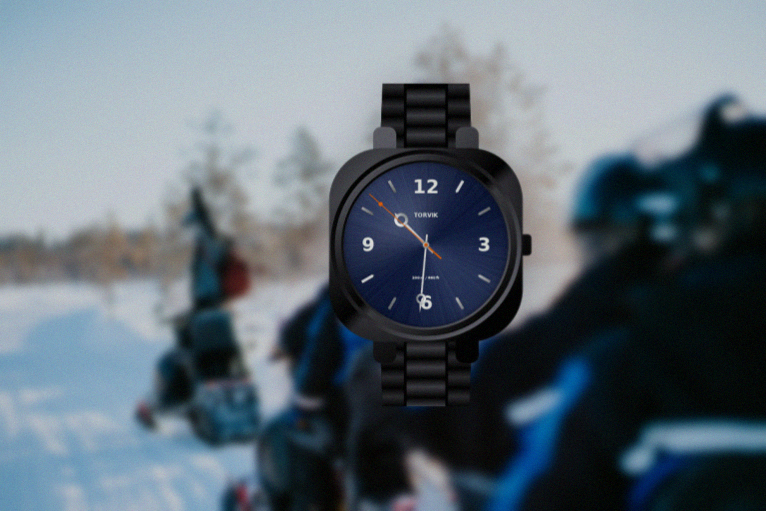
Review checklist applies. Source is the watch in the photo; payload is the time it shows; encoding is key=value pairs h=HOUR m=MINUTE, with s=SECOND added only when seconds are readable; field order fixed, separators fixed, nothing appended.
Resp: h=10 m=30 s=52
